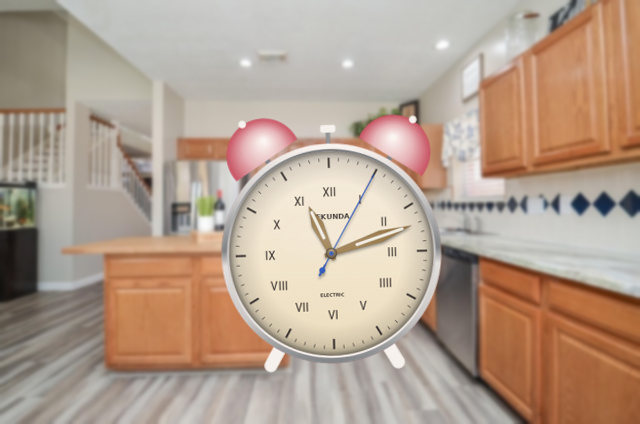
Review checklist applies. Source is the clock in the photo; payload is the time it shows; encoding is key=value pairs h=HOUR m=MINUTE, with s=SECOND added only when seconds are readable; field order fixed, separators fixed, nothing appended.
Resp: h=11 m=12 s=5
